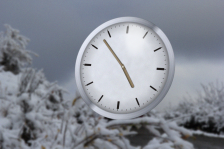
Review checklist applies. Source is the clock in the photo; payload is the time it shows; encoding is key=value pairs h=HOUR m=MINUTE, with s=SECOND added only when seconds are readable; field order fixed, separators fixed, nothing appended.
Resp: h=4 m=53
